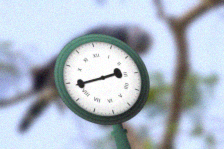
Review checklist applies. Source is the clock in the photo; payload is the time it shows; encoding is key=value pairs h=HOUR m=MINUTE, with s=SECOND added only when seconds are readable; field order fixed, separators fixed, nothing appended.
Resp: h=2 m=44
